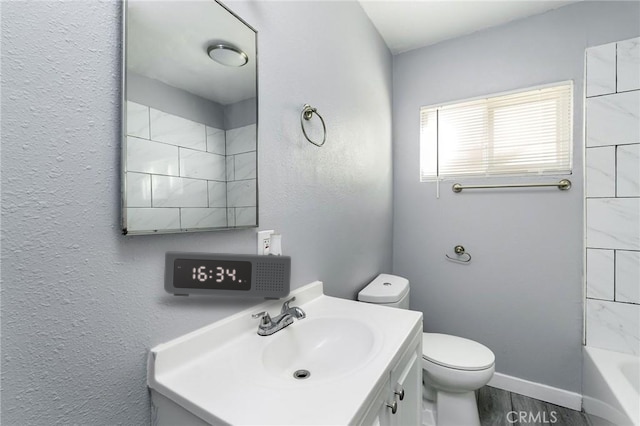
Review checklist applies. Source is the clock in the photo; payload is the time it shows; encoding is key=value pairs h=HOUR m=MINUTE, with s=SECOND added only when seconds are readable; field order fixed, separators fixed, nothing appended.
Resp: h=16 m=34
